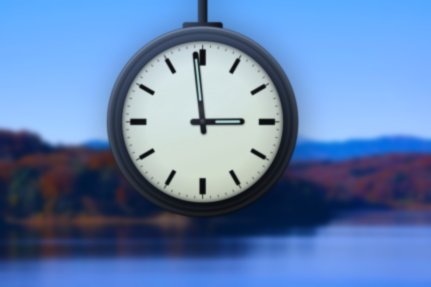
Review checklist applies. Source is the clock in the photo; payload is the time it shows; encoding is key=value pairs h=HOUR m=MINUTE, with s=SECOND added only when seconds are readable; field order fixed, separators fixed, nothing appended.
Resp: h=2 m=59
